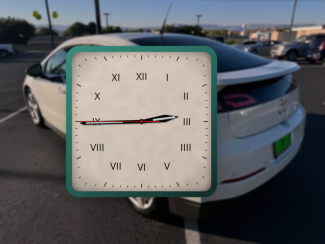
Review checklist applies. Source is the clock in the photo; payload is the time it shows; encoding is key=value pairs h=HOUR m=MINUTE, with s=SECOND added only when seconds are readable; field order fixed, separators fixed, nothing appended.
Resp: h=2 m=44 s=45
